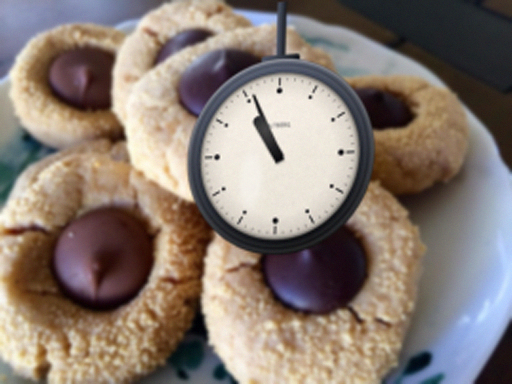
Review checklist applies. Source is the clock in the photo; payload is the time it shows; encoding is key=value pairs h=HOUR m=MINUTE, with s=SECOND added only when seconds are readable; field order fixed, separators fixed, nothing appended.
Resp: h=10 m=56
